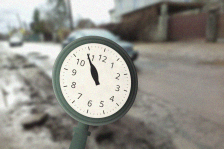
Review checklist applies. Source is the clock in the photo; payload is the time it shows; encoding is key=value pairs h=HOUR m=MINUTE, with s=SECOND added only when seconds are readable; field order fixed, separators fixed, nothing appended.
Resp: h=10 m=54
